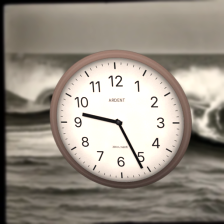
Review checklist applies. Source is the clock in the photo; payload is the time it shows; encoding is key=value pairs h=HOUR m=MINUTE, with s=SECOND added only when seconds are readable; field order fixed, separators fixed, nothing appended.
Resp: h=9 m=26
